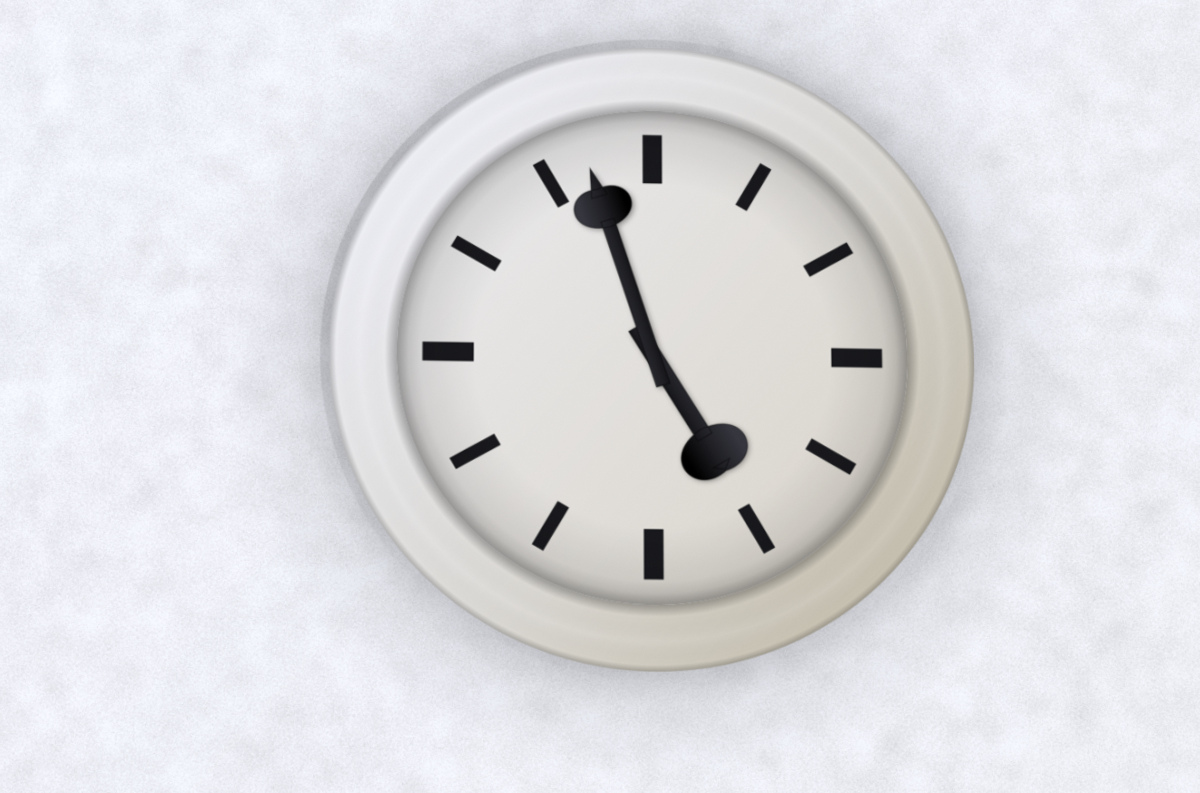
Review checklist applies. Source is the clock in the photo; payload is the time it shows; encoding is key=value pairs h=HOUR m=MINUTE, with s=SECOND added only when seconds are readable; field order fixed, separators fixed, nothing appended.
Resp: h=4 m=57
